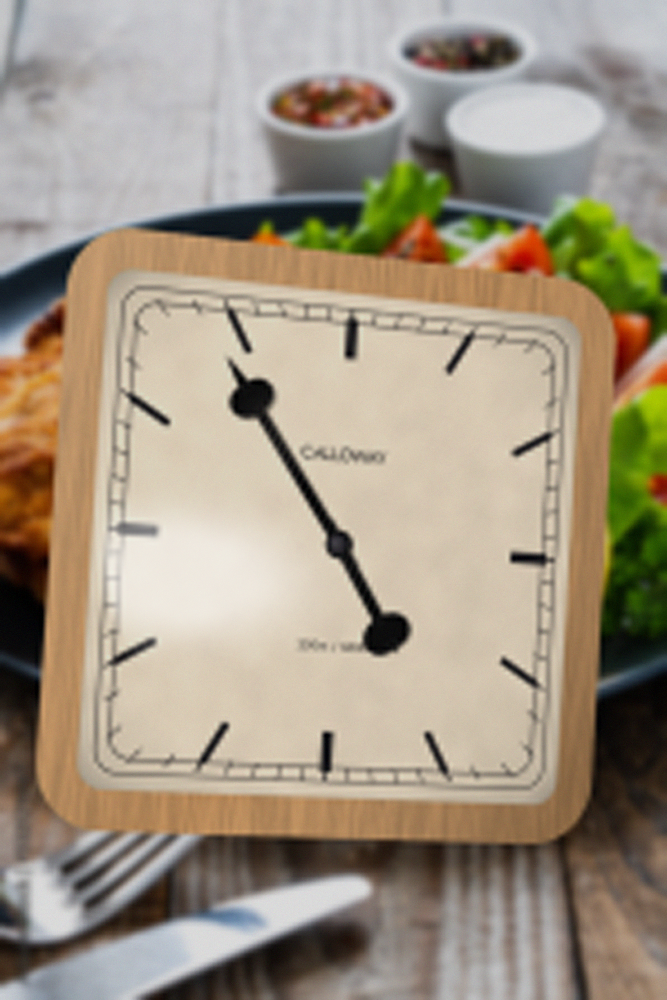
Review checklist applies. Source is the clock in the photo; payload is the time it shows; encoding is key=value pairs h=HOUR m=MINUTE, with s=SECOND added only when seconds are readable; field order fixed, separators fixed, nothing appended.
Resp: h=4 m=54
